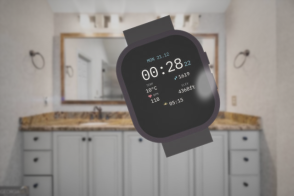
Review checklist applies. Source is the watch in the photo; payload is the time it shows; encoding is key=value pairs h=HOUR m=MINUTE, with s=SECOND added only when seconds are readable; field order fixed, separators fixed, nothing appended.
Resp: h=0 m=28
